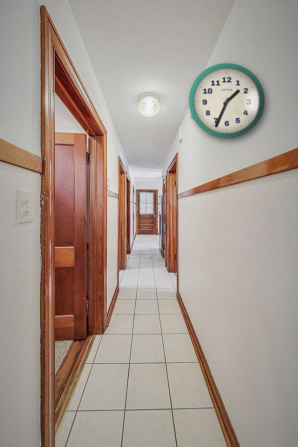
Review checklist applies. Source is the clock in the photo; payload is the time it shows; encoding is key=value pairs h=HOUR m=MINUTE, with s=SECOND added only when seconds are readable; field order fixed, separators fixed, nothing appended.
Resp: h=1 m=34
